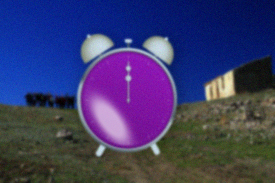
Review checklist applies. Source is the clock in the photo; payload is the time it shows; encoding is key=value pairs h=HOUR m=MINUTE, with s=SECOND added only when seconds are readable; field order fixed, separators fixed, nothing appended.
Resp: h=12 m=0
